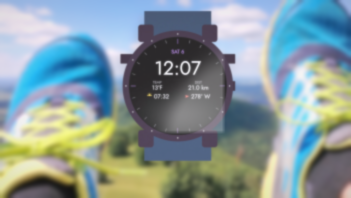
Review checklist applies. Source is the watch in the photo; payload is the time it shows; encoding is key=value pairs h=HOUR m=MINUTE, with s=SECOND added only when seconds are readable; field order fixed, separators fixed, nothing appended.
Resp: h=12 m=7
